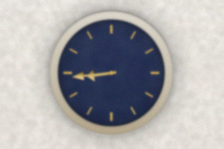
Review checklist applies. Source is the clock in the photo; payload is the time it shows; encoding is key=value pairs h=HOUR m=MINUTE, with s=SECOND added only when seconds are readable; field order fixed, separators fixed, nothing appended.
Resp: h=8 m=44
